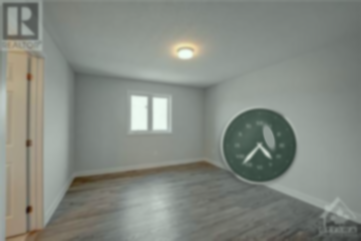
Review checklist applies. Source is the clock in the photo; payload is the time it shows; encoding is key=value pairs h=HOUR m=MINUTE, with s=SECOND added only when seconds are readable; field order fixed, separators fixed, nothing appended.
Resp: h=4 m=37
